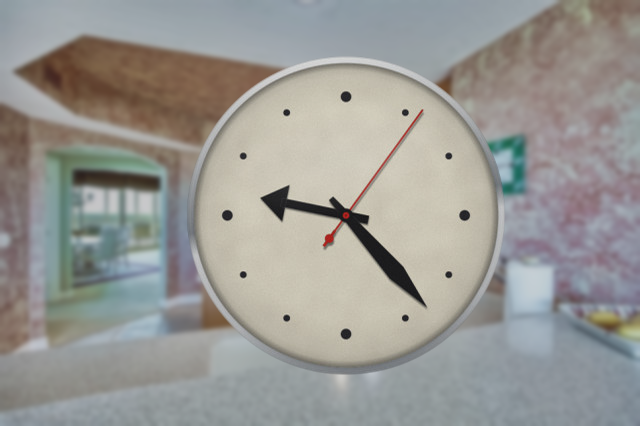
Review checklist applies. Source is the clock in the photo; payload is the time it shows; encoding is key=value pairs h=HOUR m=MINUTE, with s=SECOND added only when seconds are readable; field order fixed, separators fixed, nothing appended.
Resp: h=9 m=23 s=6
